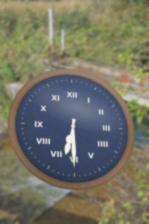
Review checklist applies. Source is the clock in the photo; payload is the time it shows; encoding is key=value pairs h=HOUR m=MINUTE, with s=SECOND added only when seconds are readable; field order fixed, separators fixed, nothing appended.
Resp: h=6 m=30
